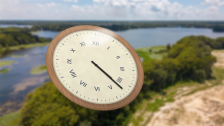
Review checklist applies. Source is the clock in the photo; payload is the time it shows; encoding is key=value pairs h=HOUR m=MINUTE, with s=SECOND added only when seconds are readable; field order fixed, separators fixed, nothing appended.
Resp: h=4 m=22
